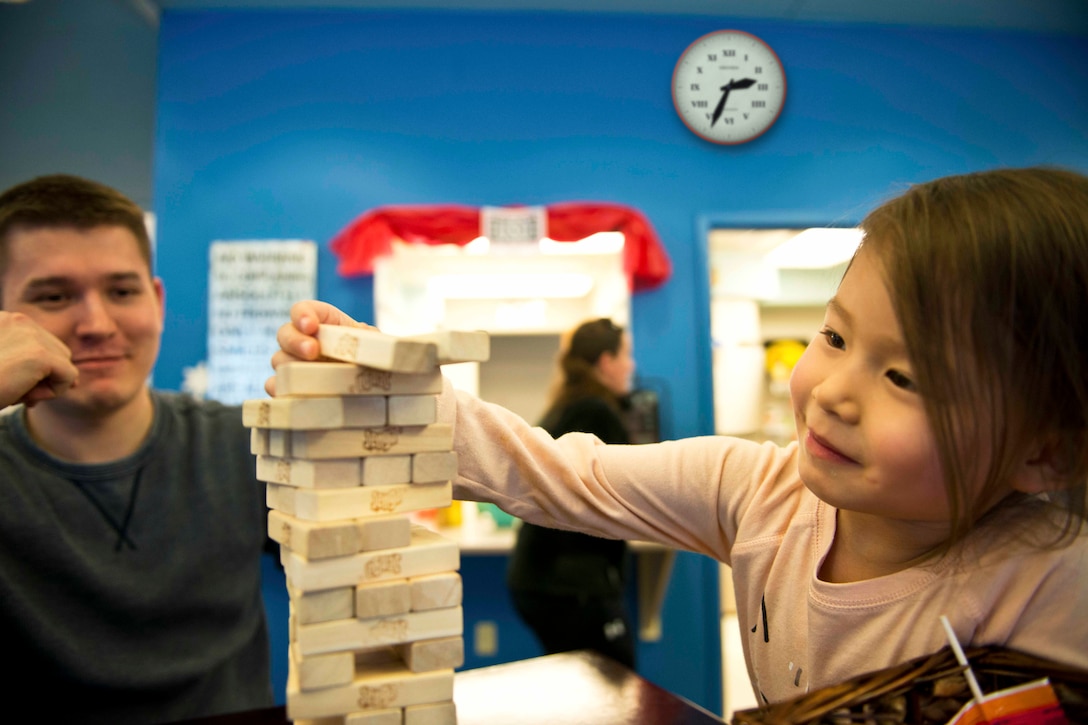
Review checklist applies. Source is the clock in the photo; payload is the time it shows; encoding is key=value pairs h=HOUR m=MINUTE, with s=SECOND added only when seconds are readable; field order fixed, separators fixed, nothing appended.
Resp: h=2 m=34
